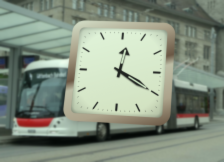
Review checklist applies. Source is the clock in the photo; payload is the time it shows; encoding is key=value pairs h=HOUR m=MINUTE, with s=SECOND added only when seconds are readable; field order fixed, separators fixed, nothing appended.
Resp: h=12 m=20
